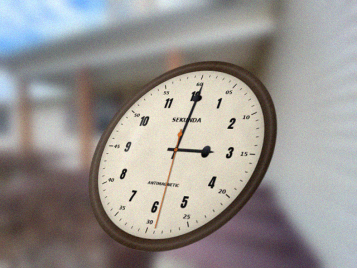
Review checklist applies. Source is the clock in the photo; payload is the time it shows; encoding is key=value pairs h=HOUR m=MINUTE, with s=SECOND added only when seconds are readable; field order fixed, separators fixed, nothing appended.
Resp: h=3 m=0 s=29
